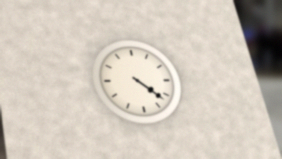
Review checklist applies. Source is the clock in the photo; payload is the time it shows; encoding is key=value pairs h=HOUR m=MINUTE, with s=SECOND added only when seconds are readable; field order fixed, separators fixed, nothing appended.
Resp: h=4 m=22
